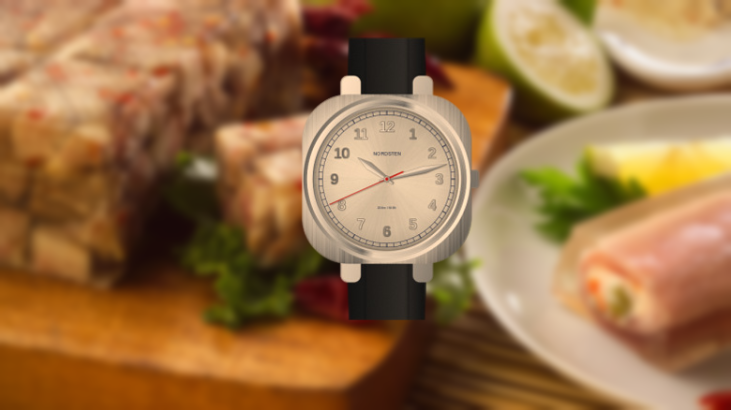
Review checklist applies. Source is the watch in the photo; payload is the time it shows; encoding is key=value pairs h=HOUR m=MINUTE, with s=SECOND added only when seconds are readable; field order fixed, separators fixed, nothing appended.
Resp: h=10 m=12 s=41
